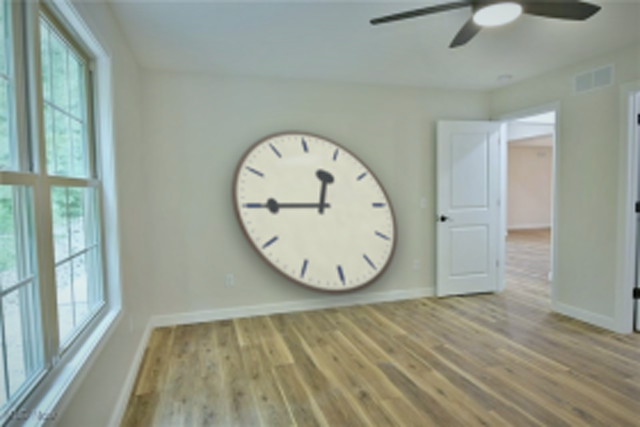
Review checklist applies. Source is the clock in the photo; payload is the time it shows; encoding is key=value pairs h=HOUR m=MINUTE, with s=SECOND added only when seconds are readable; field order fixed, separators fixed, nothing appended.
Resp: h=12 m=45
